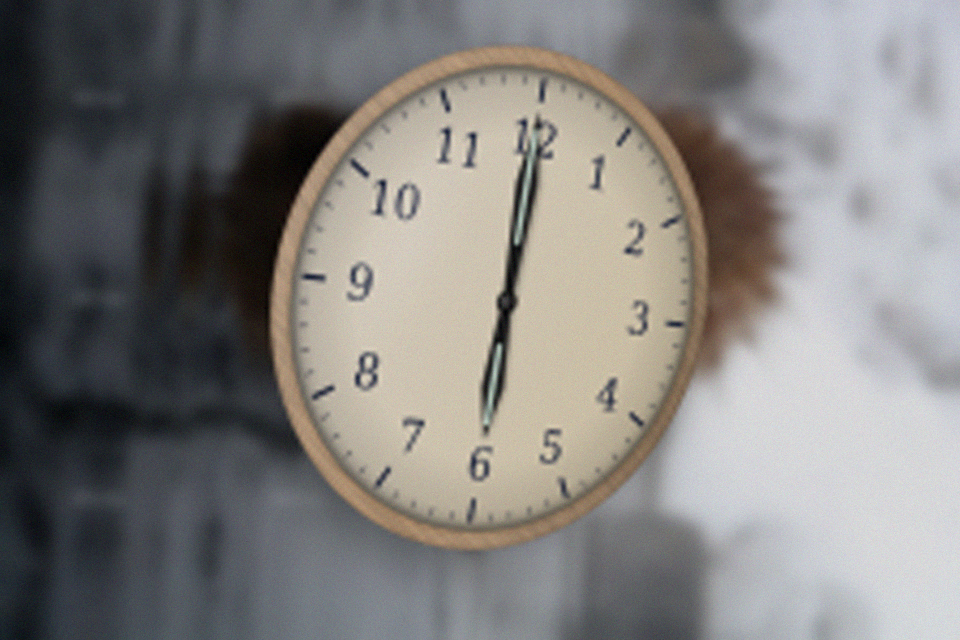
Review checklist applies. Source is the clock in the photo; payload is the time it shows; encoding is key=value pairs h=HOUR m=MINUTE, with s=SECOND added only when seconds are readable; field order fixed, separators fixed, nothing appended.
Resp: h=6 m=0
